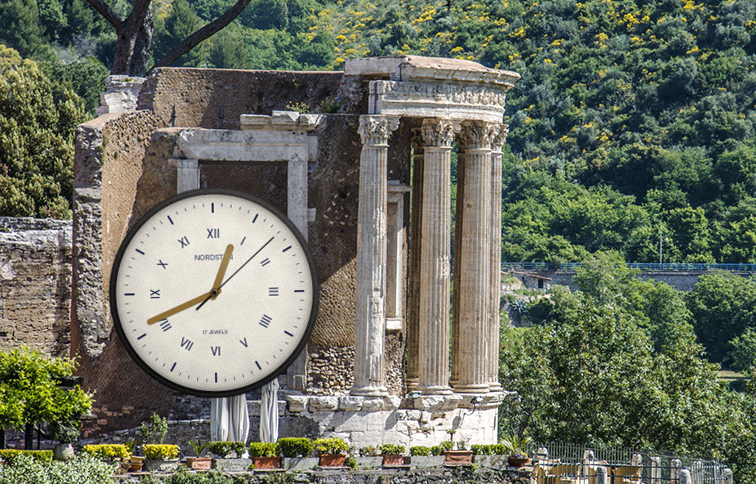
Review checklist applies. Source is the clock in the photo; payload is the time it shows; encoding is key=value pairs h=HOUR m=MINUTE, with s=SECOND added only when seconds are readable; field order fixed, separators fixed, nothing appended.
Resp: h=12 m=41 s=8
